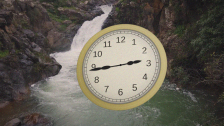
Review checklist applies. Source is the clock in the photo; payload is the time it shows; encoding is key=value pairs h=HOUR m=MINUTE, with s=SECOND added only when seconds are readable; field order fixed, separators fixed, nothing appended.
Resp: h=2 m=44
